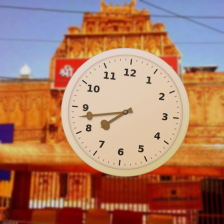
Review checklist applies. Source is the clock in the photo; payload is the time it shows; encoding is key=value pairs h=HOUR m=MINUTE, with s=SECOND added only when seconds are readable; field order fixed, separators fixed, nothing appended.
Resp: h=7 m=43
